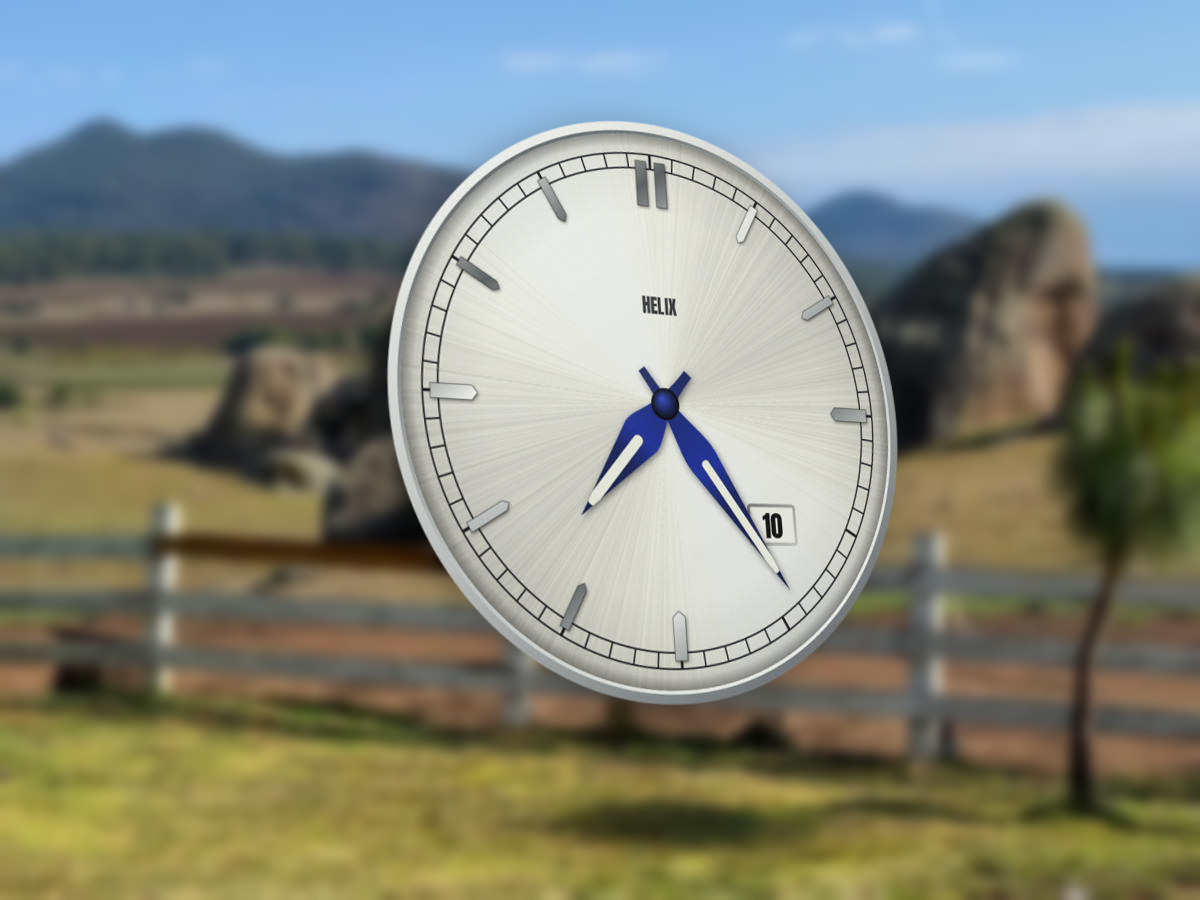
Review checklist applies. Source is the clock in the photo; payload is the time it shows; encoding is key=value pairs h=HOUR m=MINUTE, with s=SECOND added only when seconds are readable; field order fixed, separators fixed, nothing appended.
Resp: h=7 m=24
